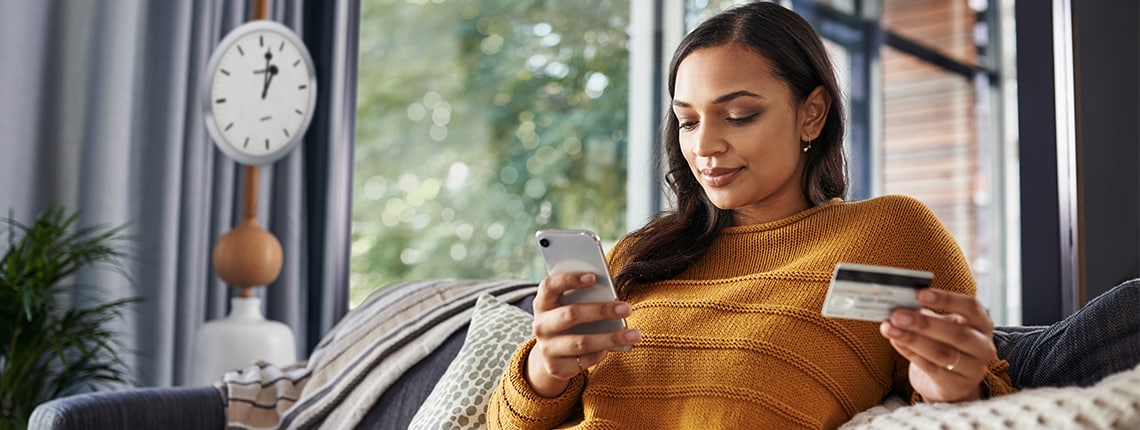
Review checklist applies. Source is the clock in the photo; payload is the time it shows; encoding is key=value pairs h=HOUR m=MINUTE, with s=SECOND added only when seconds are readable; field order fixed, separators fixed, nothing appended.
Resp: h=1 m=2
